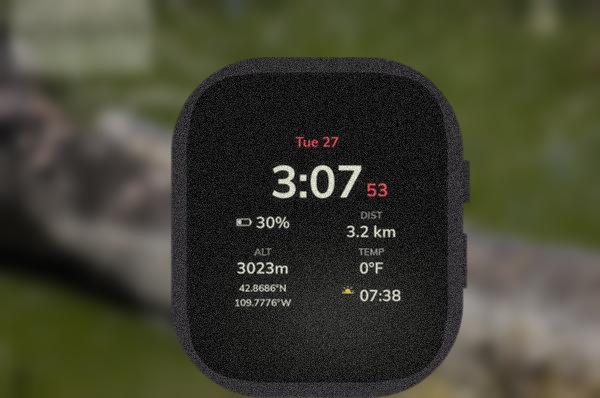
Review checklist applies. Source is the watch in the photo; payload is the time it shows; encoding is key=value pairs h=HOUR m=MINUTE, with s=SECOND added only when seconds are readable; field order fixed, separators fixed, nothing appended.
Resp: h=3 m=7 s=53
